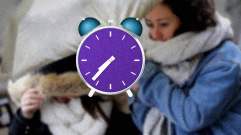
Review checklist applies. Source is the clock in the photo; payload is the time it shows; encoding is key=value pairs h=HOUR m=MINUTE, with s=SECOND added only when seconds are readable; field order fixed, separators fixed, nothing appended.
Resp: h=7 m=37
